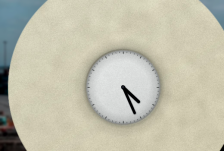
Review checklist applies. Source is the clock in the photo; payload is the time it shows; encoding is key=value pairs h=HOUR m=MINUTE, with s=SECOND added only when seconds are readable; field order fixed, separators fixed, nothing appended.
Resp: h=4 m=26
